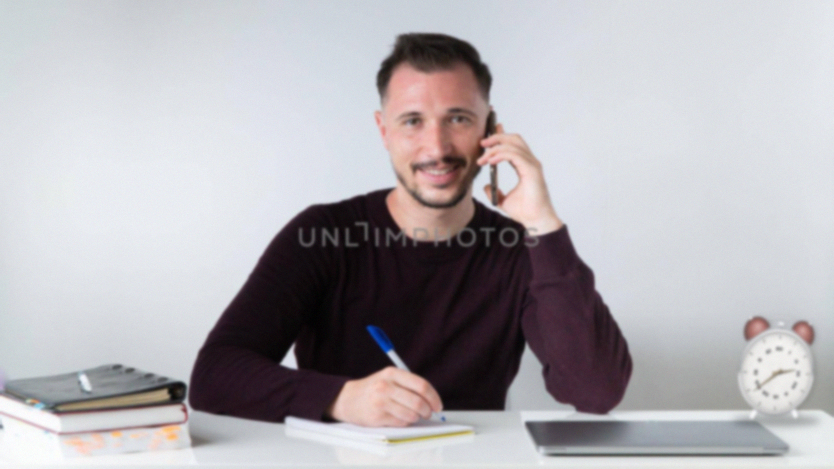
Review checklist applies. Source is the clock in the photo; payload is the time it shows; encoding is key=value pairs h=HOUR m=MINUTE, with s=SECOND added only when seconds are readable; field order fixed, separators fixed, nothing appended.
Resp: h=2 m=39
